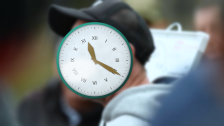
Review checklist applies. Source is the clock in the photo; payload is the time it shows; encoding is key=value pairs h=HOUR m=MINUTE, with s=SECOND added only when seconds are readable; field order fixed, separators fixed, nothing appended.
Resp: h=11 m=20
